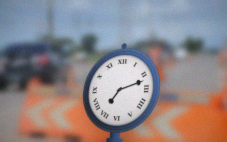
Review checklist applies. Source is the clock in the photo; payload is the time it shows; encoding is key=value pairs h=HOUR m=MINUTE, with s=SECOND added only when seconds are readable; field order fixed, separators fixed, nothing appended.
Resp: h=7 m=12
